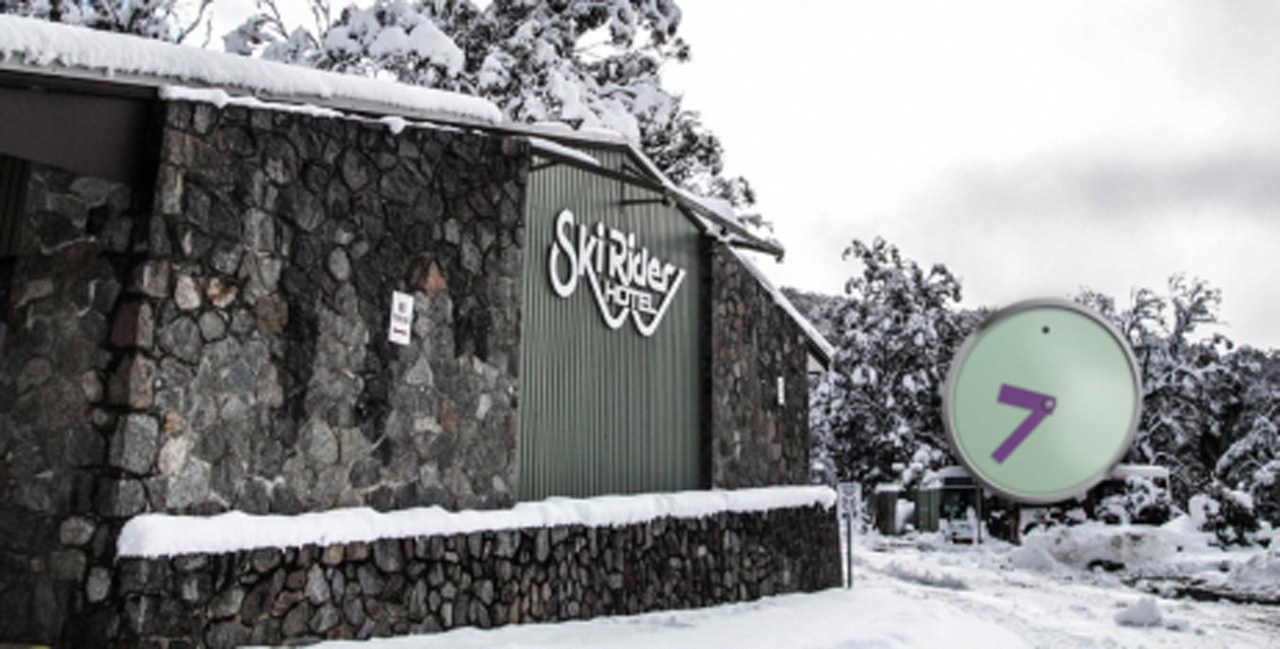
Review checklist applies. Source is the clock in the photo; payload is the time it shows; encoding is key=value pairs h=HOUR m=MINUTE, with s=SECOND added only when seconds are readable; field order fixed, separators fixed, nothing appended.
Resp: h=9 m=38
